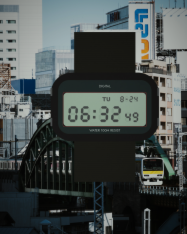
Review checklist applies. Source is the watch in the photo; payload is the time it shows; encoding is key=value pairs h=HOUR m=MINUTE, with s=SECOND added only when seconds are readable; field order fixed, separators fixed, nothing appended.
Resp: h=6 m=32 s=49
